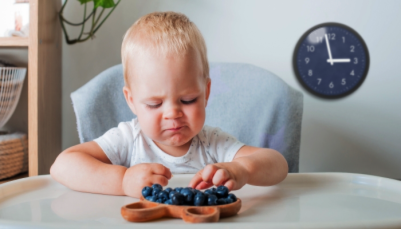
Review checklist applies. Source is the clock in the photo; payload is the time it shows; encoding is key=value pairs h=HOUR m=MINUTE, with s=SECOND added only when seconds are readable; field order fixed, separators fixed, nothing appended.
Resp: h=2 m=58
